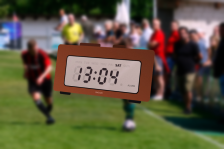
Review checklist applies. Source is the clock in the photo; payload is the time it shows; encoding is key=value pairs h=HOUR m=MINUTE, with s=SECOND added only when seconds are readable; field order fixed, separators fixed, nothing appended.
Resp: h=13 m=4
